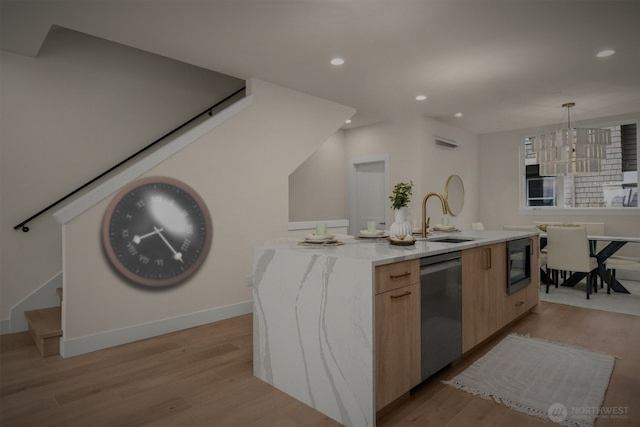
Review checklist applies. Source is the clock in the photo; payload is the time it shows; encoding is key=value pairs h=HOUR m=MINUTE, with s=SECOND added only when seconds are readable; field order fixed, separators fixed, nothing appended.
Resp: h=8 m=24
